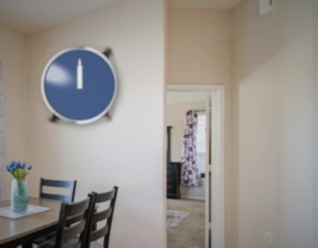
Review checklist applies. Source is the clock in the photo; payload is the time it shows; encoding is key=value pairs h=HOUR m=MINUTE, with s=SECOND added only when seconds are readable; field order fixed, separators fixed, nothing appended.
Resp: h=12 m=0
